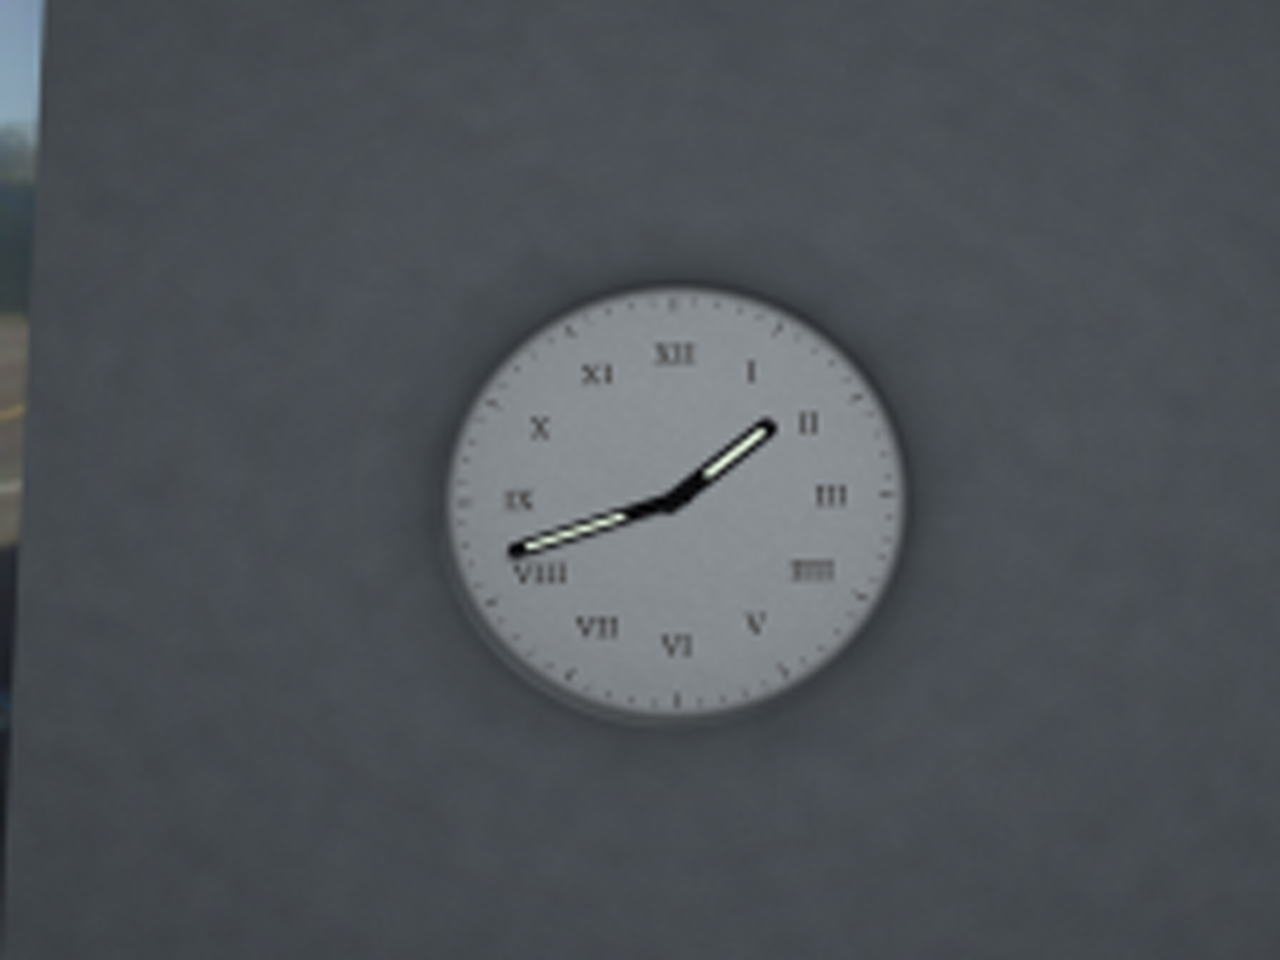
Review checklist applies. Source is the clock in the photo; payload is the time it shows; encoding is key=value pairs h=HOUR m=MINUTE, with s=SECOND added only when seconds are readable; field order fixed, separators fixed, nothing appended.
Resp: h=1 m=42
